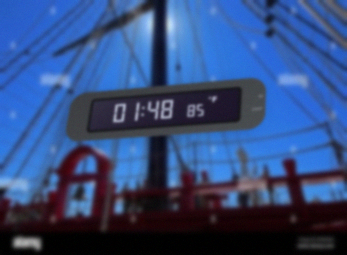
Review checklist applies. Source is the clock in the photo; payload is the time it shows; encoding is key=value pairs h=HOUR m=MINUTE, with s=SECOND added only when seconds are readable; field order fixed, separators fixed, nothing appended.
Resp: h=1 m=48
